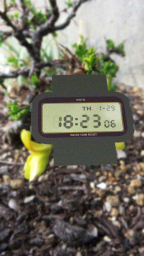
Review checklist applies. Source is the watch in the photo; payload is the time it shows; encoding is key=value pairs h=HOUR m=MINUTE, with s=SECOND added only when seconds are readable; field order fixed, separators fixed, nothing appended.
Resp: h=18 m=23 s=6
